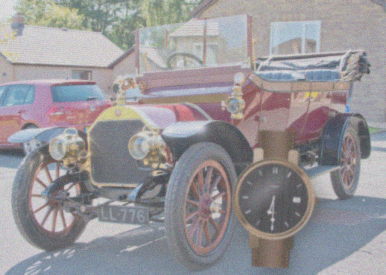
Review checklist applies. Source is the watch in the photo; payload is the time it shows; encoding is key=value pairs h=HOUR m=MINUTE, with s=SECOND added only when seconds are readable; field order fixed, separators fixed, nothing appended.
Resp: h=6 m=30
